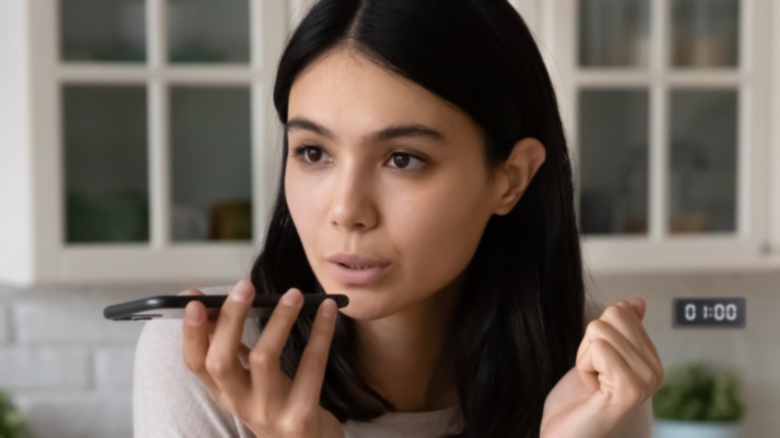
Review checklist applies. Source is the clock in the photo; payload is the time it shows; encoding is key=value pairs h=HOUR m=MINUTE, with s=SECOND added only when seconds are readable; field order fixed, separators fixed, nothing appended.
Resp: h=1 m=0
